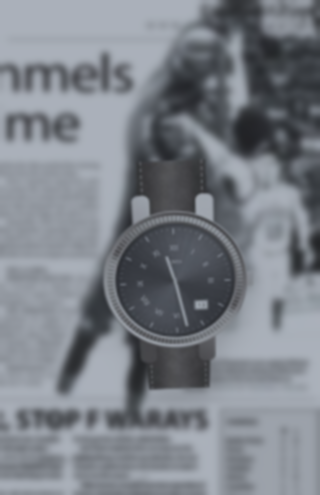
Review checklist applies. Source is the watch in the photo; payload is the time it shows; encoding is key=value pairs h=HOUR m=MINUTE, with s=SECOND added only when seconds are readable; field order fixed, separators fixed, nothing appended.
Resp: h=11 m=28
